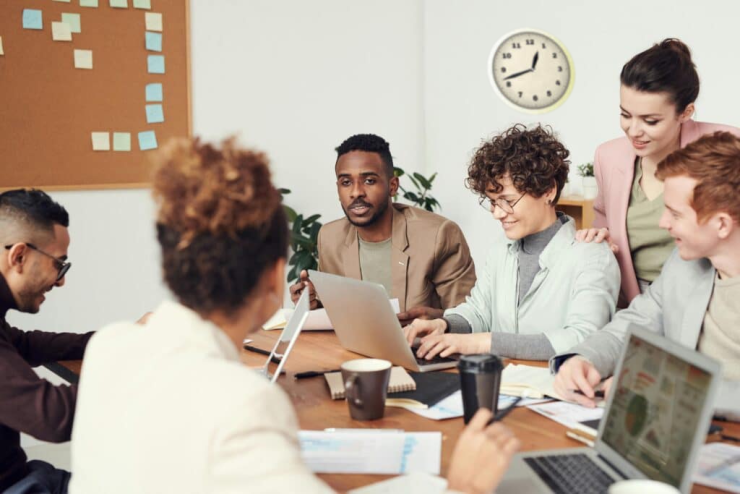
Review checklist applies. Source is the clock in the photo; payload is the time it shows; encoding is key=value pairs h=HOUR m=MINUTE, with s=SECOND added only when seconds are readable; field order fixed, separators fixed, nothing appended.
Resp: h=12 m=42
